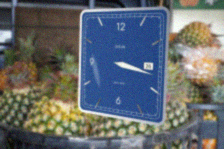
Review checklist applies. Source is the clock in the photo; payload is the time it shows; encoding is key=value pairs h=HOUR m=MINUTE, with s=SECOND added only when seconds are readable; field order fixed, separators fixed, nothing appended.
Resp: h=3 m=17
